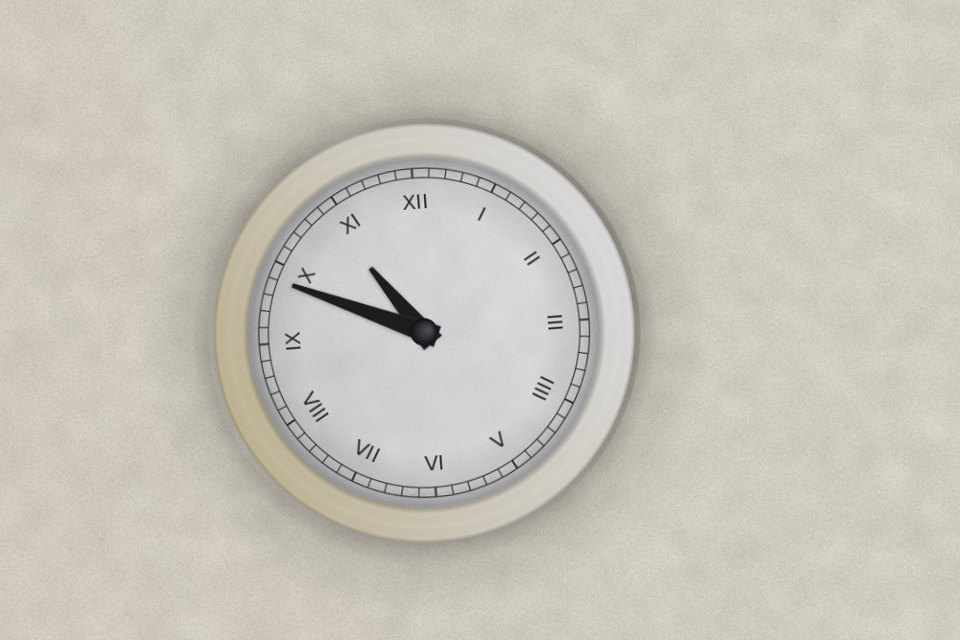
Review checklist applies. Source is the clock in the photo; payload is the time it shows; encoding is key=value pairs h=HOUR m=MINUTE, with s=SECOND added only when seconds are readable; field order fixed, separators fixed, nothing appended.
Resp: h=10 m=49
